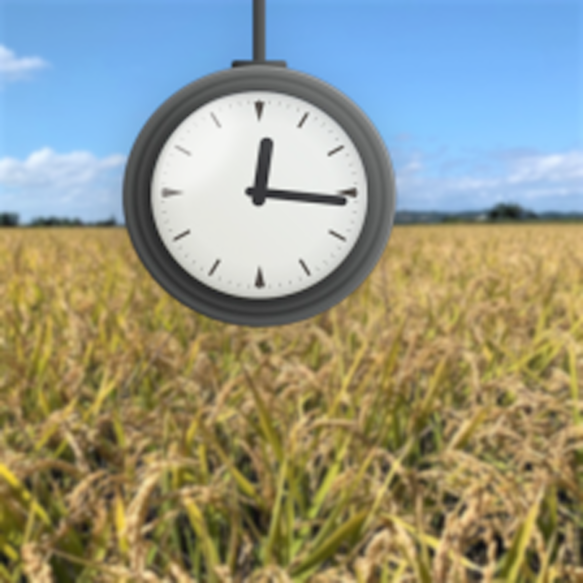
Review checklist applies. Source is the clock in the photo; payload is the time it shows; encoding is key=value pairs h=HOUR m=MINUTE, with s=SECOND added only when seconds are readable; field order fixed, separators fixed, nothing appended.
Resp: h=12 m=16
